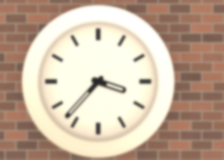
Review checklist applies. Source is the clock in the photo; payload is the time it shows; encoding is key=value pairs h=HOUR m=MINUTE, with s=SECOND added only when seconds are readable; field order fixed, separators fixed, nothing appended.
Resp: h=3 m=37
